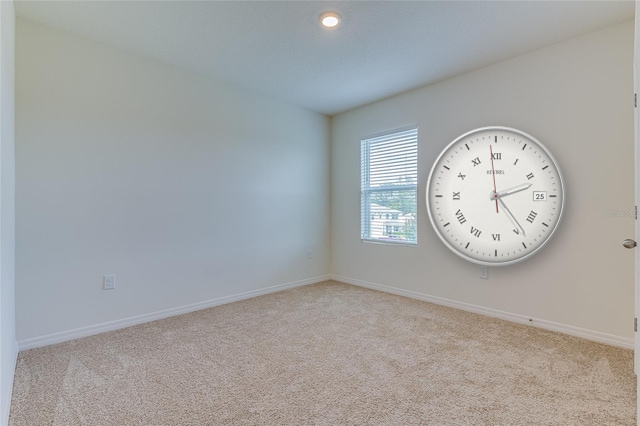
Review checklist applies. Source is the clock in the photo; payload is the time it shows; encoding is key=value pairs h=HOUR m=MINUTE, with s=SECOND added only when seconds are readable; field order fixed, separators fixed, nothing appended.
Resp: h=2 m=23 s=59
